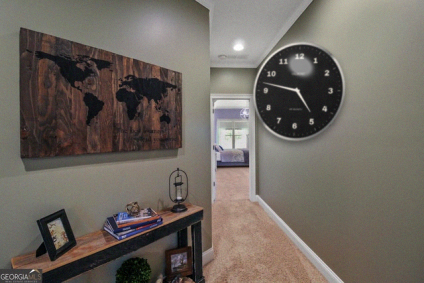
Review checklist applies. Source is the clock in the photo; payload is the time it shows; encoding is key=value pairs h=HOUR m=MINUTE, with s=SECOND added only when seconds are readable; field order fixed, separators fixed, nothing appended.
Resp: h=4 m=47
